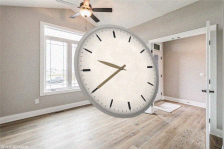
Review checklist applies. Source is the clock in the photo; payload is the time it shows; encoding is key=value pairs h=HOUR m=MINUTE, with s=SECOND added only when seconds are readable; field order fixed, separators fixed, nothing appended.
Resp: h=9 m=40
